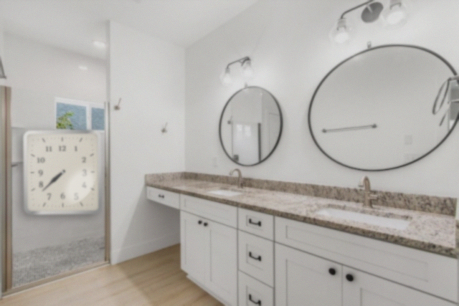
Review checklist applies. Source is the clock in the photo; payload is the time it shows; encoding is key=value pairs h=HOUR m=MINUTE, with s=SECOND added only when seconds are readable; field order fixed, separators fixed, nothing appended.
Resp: h=7 m=38
